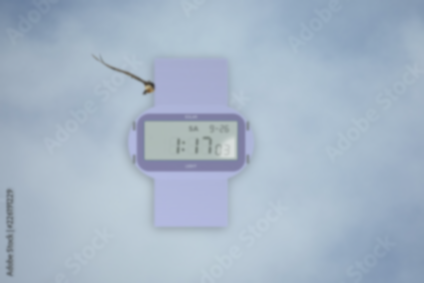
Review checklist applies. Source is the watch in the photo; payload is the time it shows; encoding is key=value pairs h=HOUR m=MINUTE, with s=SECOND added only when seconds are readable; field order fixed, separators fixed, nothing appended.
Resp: h=1 m=17
